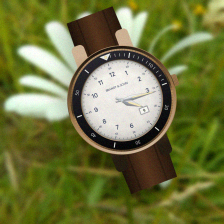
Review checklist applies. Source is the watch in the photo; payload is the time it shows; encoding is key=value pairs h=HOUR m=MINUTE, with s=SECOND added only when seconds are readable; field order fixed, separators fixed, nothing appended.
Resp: h=4 m=16
